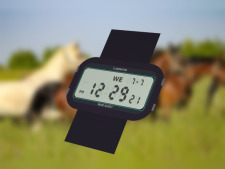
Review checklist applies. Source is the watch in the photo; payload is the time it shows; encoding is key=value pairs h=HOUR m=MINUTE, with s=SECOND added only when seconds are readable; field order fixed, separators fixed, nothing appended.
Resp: h=12 m=29 s=21
